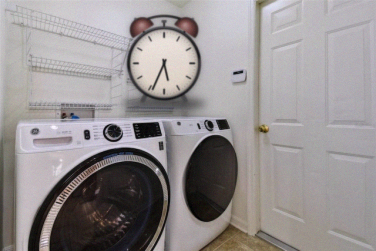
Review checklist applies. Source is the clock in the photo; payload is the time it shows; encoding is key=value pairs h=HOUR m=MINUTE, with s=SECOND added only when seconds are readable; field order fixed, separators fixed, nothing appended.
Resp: h=5 m=34
